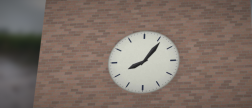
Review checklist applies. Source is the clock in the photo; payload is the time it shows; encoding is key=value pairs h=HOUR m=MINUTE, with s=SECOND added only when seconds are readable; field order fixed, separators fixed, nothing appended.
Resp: h=8 m=6
